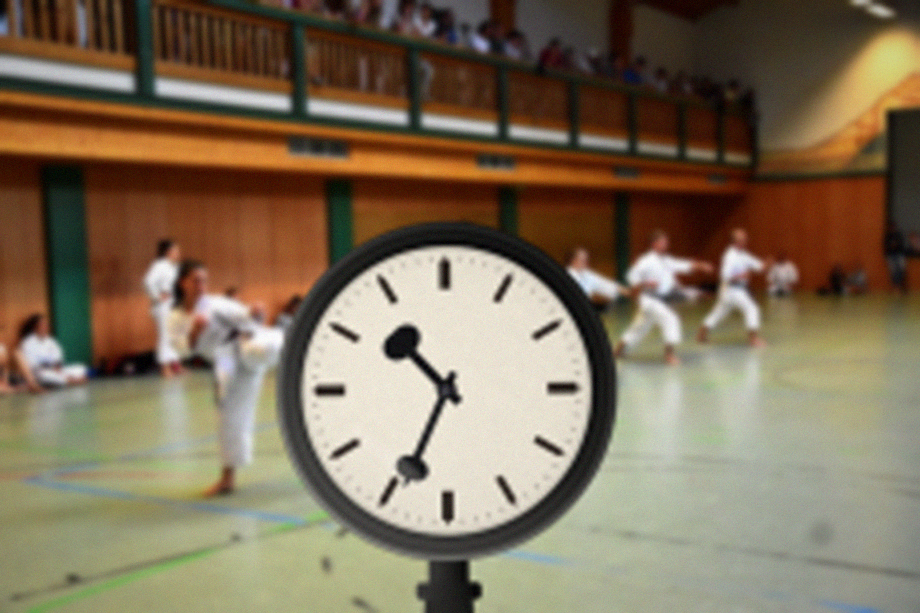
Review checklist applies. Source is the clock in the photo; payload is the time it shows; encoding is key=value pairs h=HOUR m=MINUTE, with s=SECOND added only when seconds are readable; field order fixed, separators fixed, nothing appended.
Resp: h=10 m=34
